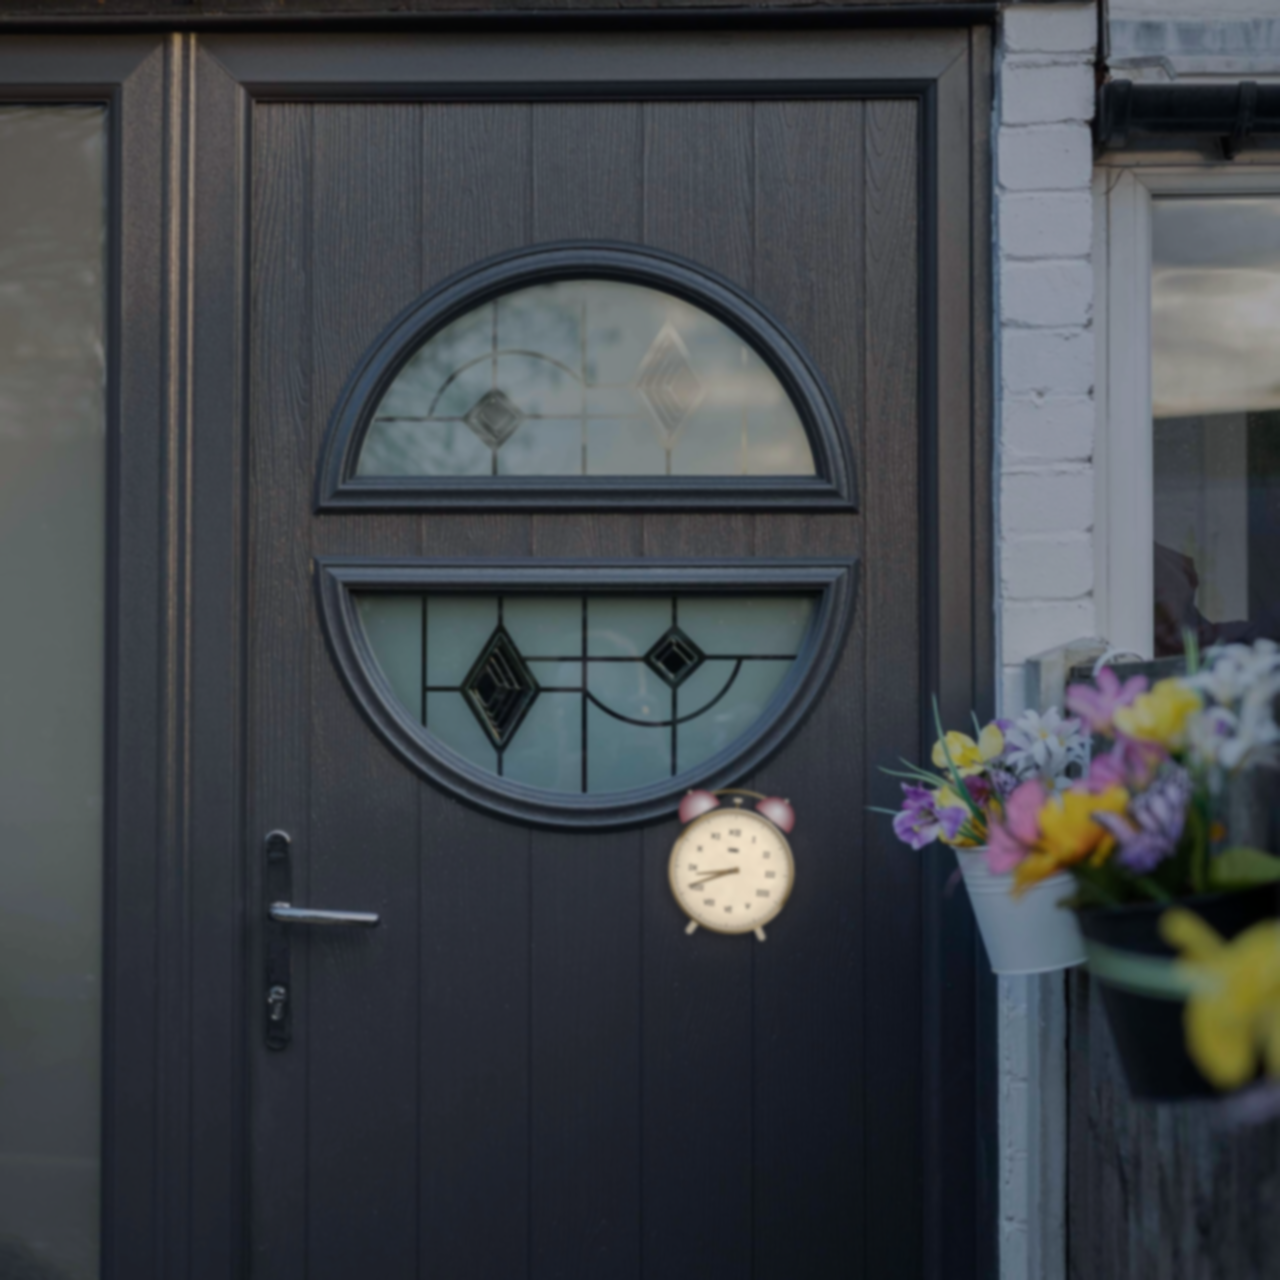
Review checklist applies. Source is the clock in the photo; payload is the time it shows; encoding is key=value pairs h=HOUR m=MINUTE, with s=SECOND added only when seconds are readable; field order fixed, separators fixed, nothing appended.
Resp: h=8 m=41
